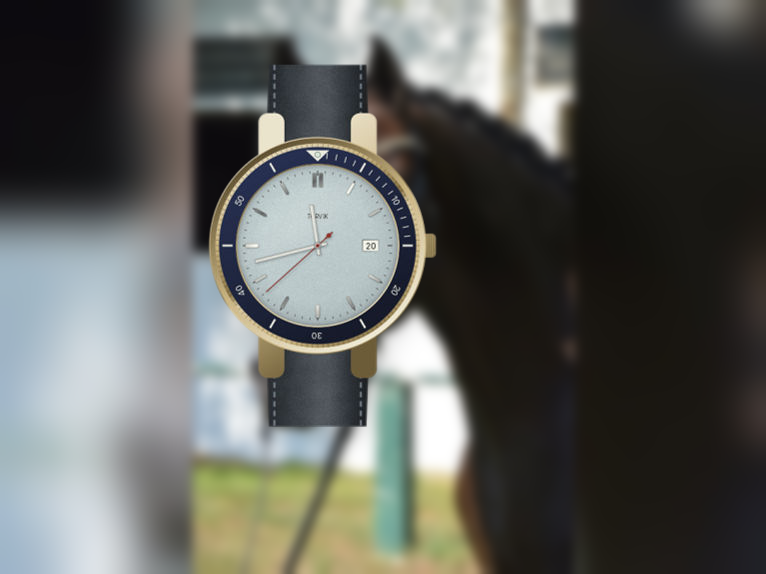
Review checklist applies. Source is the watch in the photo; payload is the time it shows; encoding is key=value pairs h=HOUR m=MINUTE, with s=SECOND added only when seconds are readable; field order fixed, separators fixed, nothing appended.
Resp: h=11 m=42 s=38
